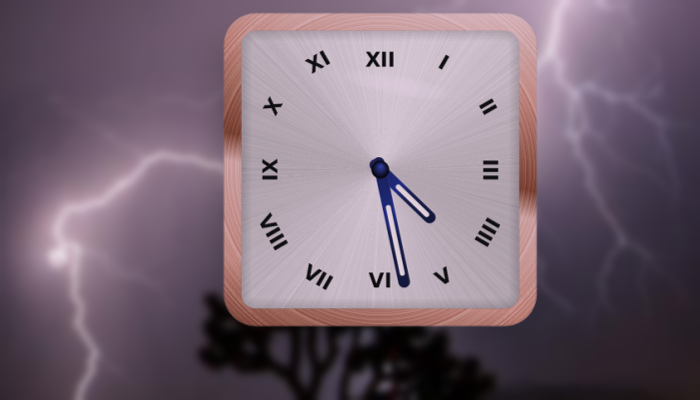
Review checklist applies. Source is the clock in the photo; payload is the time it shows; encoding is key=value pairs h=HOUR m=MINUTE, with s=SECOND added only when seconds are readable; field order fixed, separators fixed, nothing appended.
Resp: h=4 m=28
